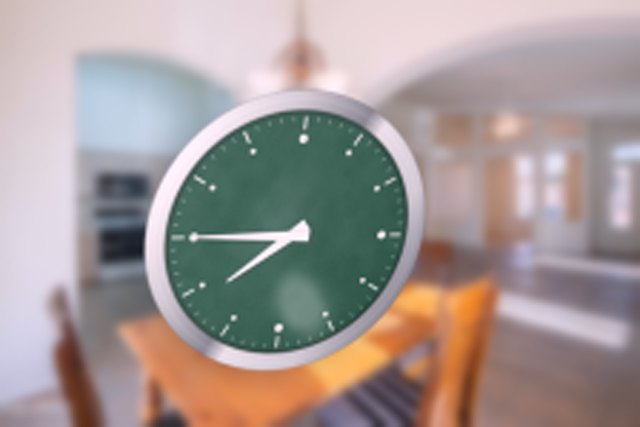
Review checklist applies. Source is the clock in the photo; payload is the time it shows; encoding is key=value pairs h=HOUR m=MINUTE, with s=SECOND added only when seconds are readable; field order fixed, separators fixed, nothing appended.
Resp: h=7 m=45
